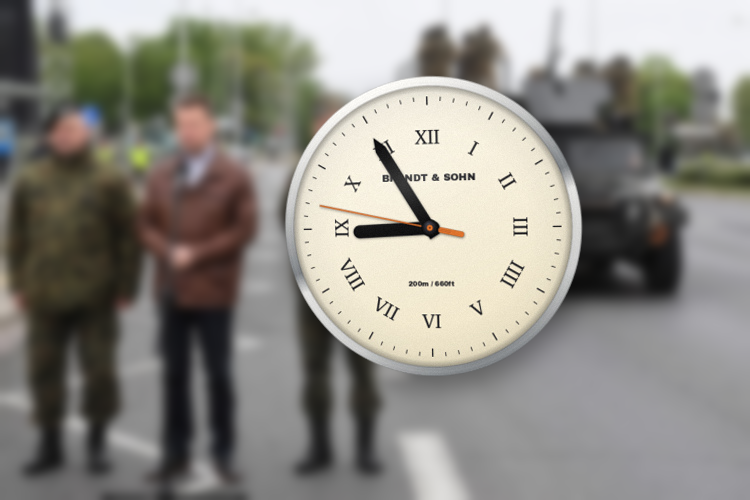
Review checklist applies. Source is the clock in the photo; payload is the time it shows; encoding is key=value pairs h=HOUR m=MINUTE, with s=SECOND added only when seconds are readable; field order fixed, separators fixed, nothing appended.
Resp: h=8 m=54 s=47
